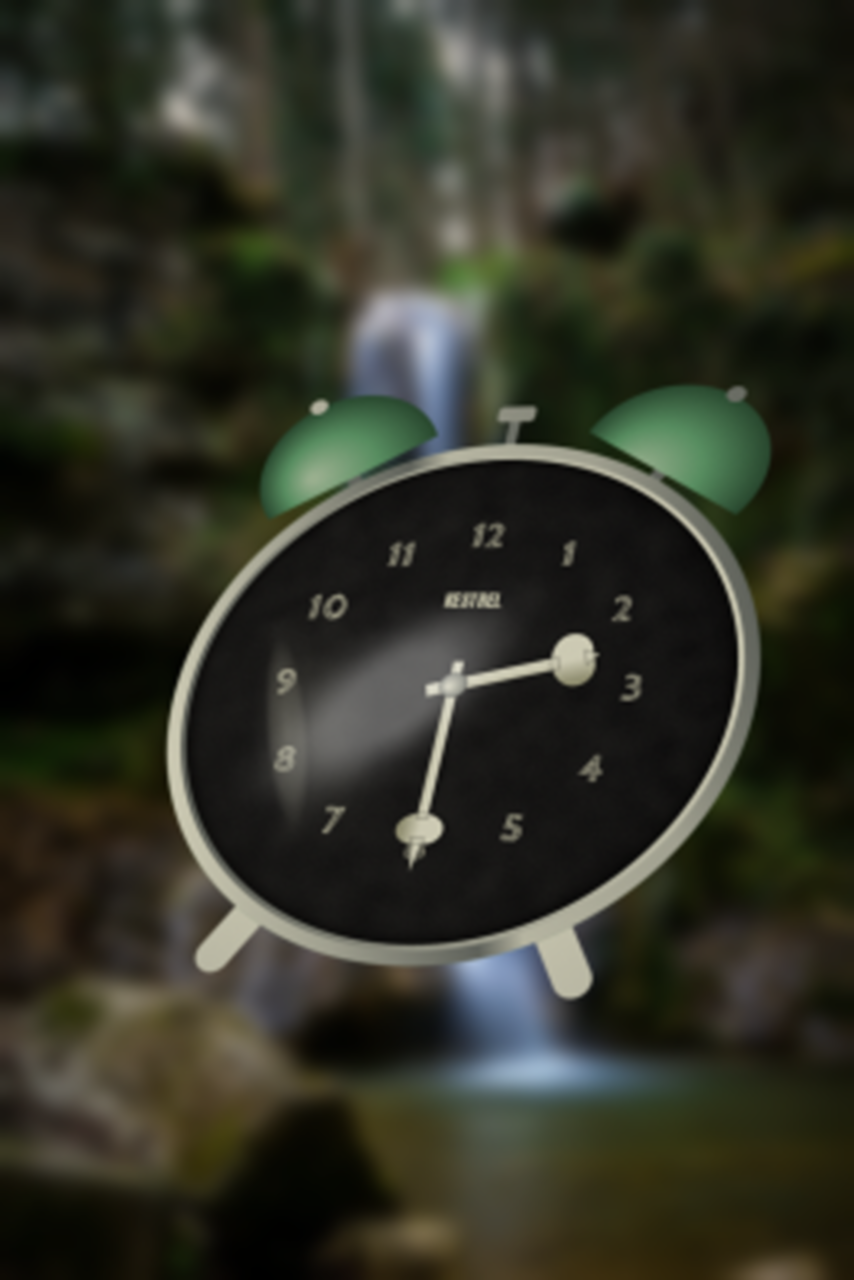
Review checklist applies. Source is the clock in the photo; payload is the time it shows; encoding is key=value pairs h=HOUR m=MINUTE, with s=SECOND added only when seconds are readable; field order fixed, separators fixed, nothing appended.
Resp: h=2 m=30
